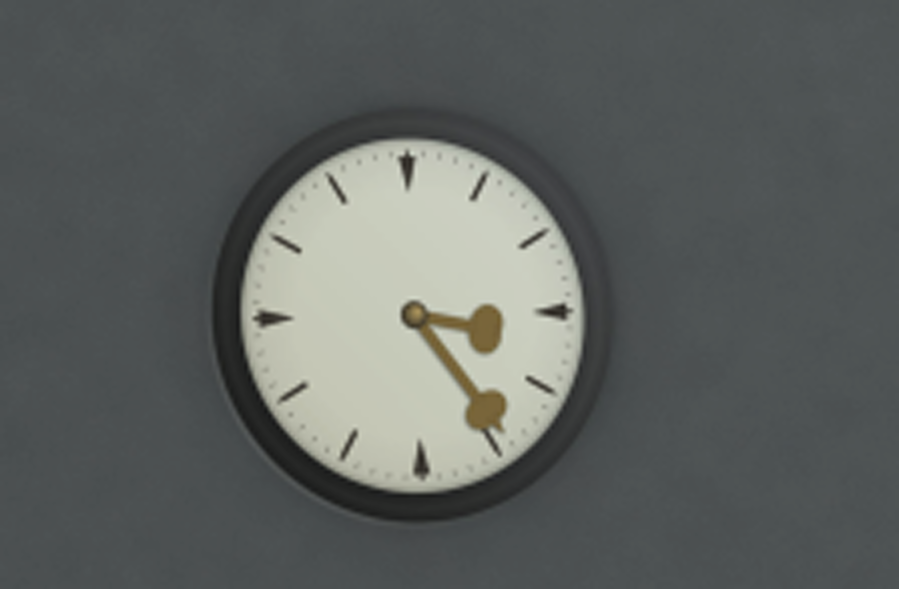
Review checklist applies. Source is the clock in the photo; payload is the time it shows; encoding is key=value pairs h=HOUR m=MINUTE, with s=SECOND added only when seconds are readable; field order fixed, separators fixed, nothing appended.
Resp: h=3 m=24
